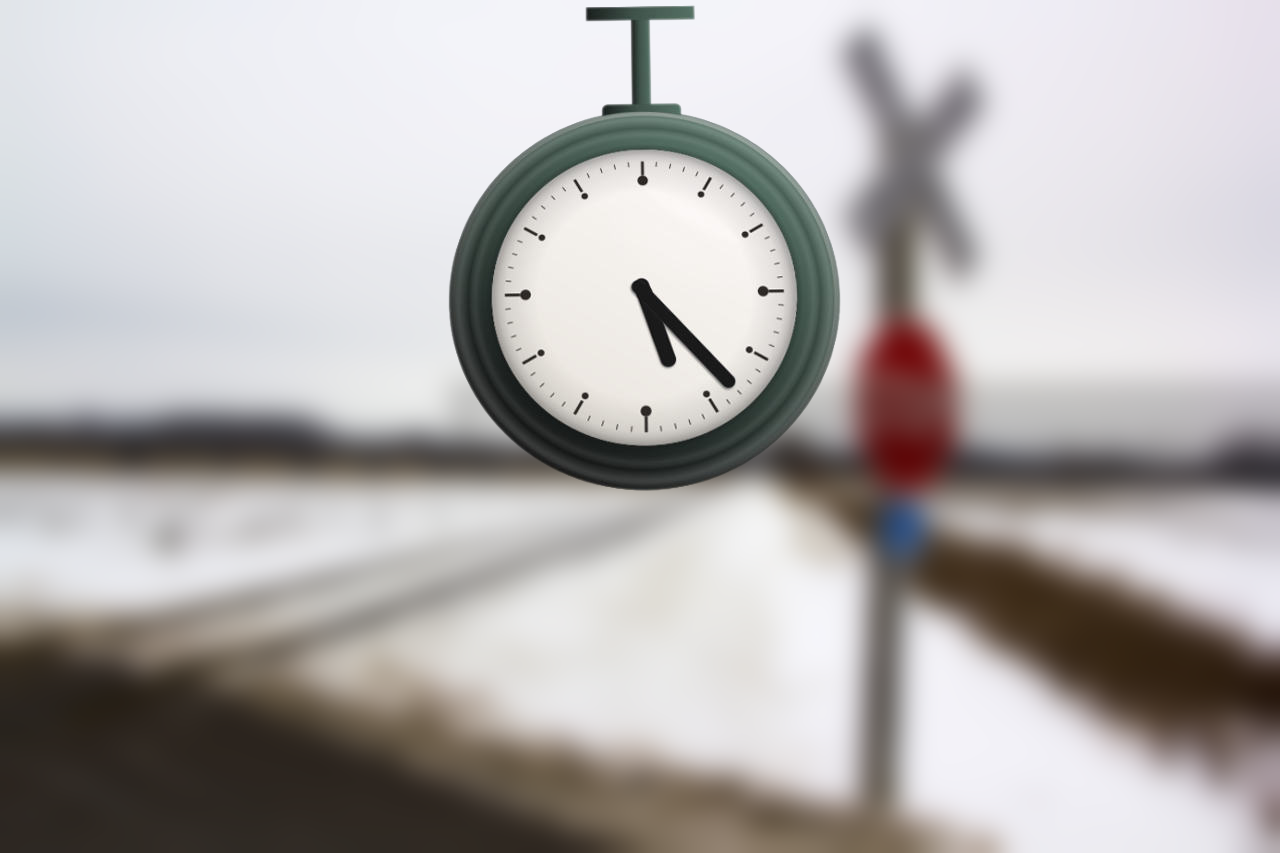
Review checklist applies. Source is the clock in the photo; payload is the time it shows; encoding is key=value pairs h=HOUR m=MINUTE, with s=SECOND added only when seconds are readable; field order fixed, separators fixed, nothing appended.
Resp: h=5 m=23
